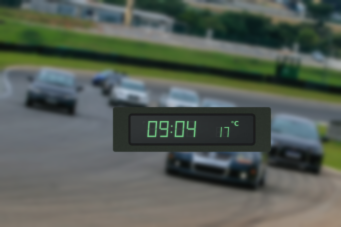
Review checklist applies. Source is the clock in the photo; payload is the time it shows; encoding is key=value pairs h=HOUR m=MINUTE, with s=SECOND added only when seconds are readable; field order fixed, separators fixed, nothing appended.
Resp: h=9 m=4
